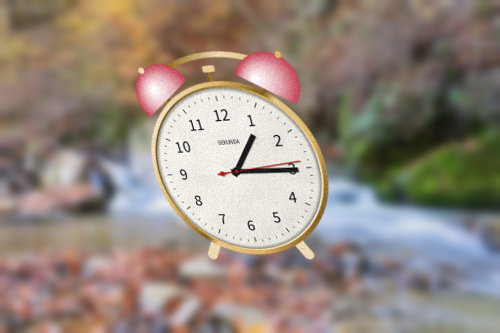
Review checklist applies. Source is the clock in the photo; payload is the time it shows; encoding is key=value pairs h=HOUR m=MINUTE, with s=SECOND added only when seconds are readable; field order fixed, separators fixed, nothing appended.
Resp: h=1 m=15 s=14
